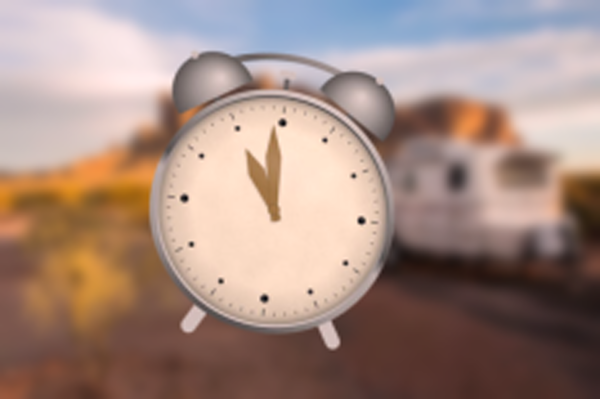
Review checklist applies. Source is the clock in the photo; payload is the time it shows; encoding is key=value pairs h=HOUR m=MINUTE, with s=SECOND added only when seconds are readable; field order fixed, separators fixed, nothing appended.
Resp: h=10 m=59
